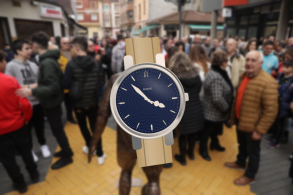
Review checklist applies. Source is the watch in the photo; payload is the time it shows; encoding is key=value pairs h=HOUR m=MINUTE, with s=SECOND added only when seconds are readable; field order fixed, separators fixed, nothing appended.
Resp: h=3 m=53
